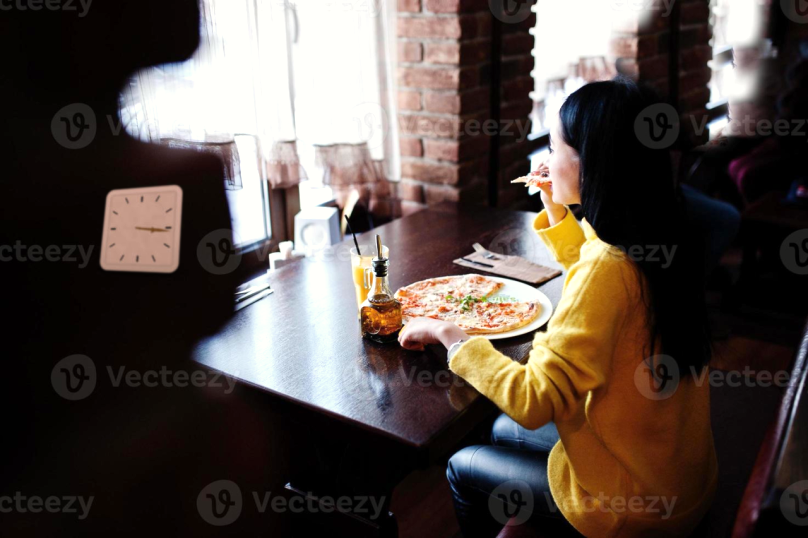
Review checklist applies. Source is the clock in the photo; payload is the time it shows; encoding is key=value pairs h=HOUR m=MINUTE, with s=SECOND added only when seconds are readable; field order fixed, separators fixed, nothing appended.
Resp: h=3 m=16
